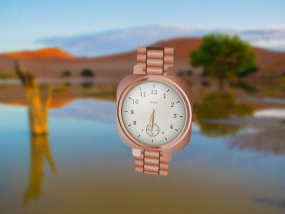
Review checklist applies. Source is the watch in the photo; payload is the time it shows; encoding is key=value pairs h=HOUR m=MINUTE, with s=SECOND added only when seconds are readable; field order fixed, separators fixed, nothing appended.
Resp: h=6 m=31
